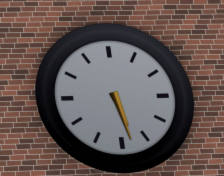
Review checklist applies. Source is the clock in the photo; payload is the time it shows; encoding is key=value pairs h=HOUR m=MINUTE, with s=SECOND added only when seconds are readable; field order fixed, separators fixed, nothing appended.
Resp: h=5 m=28
